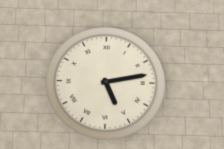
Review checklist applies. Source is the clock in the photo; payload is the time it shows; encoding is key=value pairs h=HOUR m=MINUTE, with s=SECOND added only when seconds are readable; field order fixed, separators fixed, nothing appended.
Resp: h=5 m=13
